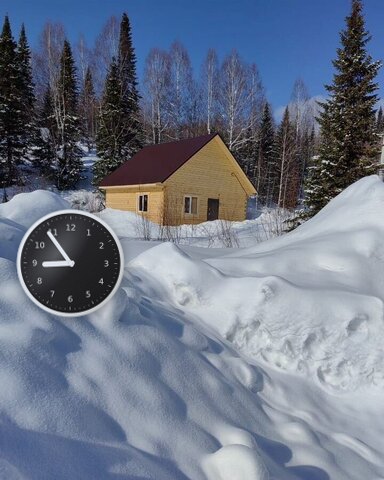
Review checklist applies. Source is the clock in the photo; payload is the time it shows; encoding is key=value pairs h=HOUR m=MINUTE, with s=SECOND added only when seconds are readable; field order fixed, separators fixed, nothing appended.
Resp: h=8 m=54
